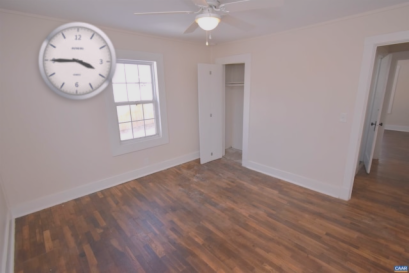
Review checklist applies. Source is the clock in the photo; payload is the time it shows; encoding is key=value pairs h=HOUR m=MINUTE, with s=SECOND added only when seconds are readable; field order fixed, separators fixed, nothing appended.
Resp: h=3 m=45
